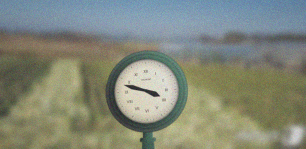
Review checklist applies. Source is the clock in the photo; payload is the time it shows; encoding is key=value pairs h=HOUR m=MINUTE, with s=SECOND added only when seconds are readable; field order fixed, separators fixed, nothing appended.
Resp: h=3 m=48
